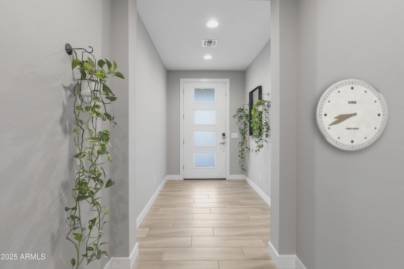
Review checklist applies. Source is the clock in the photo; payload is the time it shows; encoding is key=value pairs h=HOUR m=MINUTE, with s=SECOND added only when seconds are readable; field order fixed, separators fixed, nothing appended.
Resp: h=8 m=41
